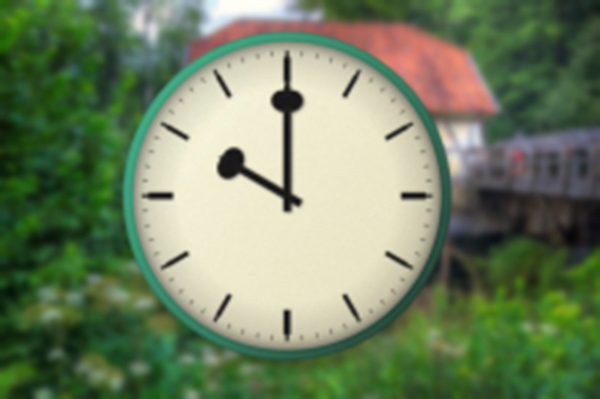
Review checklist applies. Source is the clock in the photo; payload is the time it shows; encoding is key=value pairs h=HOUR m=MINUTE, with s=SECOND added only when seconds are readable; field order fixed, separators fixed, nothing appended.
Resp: h=10 m=0
